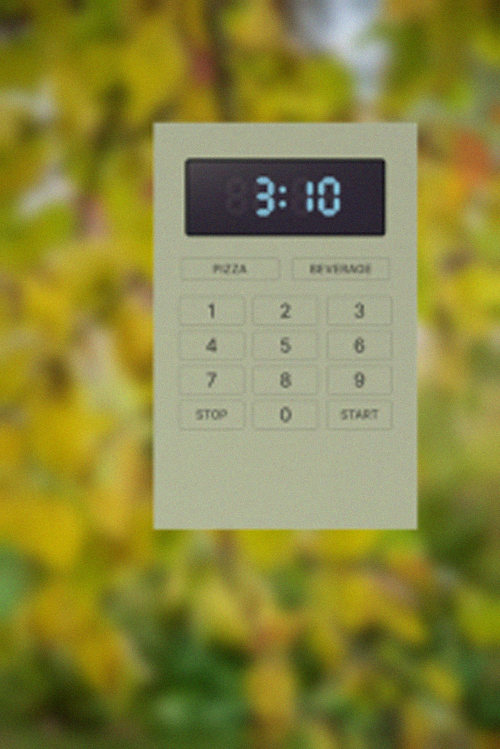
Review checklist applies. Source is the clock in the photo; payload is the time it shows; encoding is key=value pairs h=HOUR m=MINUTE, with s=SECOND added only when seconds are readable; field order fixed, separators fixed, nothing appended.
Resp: h=3 m=10
